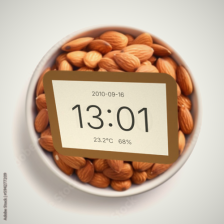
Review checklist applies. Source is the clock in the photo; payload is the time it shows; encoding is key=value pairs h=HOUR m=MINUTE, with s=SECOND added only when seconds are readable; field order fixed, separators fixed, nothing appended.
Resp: h=13 m=1
